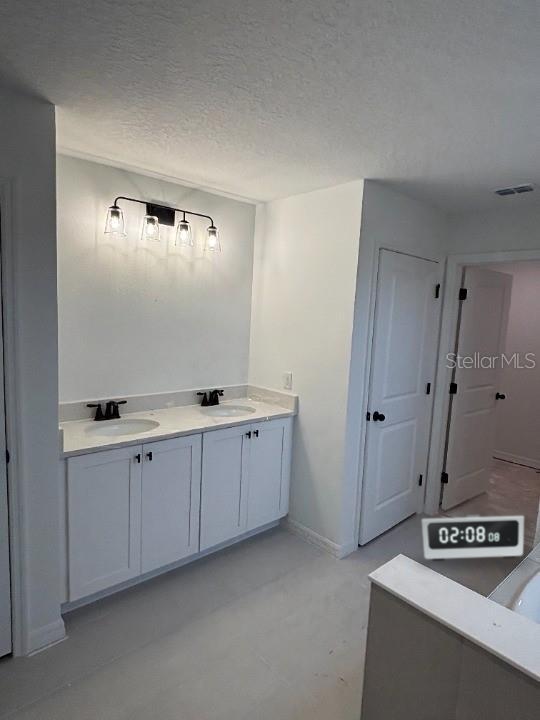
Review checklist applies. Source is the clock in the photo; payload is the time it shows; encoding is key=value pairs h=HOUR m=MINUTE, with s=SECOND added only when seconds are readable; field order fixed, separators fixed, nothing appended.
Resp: h=2 m=8
